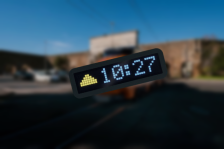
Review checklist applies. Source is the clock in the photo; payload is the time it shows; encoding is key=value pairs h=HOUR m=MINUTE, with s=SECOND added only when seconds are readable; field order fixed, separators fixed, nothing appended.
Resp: h=10 m=27
